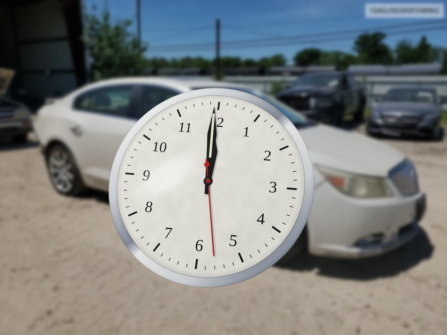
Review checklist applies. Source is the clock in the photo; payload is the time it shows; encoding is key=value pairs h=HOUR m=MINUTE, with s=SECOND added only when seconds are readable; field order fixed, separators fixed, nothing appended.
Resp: h=11 m=59 s=28
